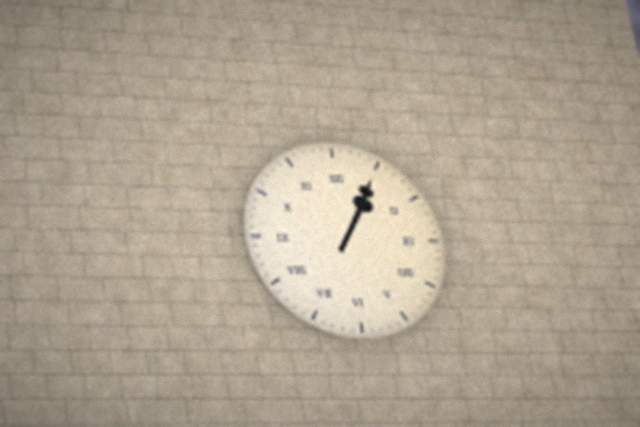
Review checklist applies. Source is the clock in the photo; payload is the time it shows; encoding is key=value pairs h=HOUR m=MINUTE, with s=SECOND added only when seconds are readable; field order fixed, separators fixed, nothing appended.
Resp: h=1 m=5
